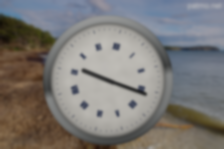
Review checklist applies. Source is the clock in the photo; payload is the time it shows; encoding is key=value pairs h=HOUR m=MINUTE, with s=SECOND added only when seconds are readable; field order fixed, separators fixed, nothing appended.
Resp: h=9 m=16
